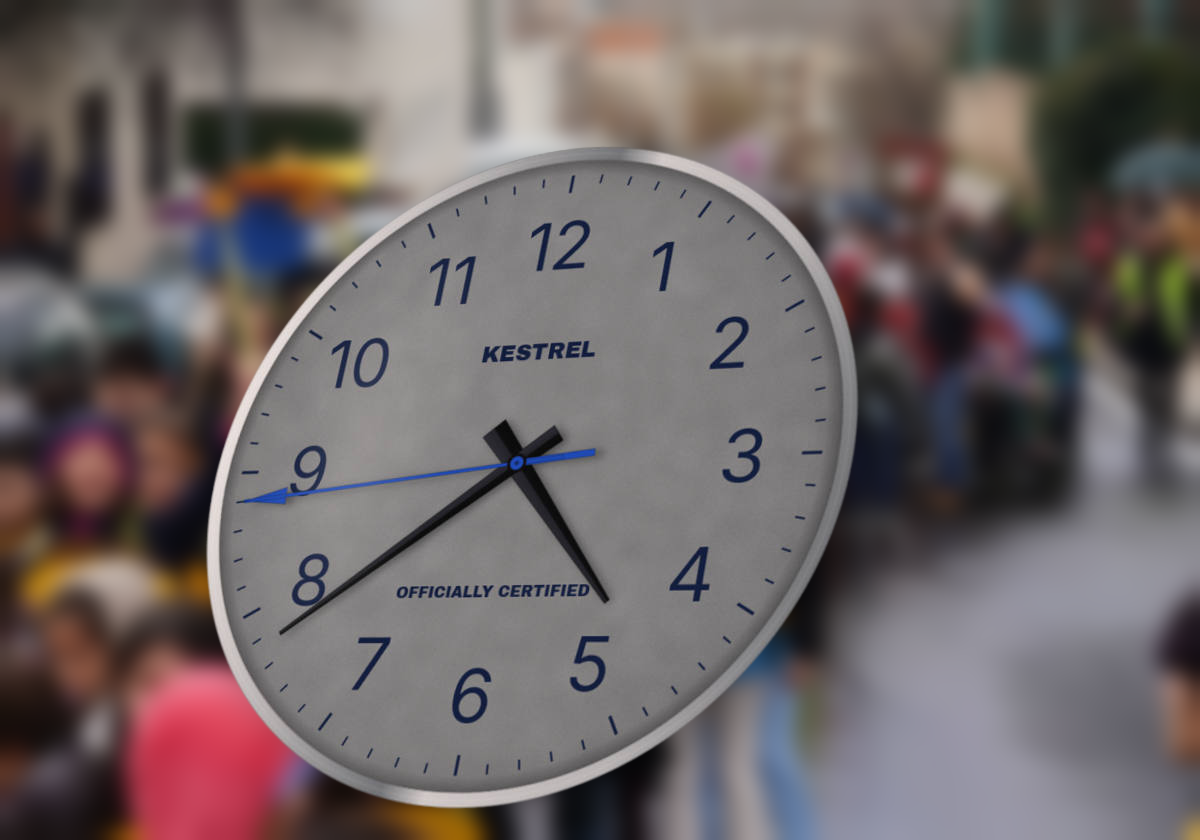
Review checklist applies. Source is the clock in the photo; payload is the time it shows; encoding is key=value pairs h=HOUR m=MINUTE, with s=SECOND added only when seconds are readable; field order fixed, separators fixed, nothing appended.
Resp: h=4 m=38 s=44
